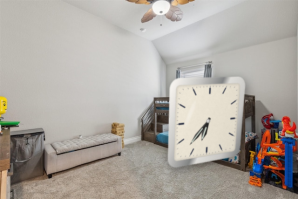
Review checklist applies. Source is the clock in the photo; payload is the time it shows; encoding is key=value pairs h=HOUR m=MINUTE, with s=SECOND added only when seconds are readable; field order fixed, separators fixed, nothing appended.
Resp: h=6 m=37
